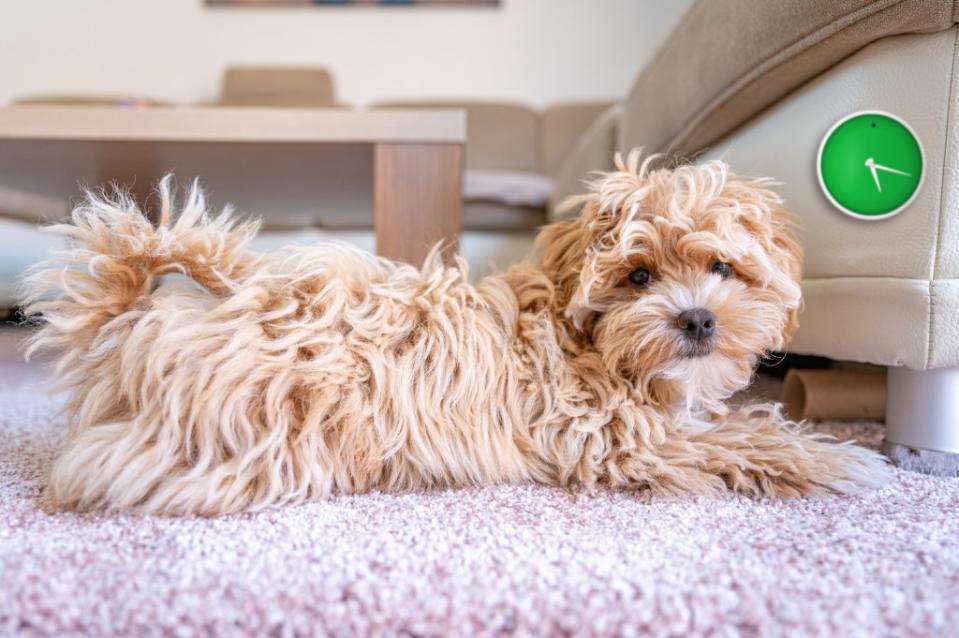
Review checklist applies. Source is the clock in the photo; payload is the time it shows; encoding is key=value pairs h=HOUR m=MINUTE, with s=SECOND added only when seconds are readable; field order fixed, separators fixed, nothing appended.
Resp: h=5 m=17
